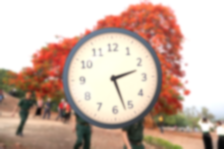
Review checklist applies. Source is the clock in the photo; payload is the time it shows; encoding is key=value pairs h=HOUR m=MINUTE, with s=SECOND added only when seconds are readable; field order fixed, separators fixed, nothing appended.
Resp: h=2 m=27
